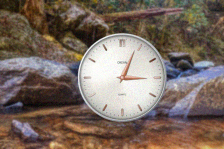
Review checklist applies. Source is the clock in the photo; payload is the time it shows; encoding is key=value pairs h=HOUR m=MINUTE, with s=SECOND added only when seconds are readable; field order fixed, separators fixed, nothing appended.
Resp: h=3 m=4
